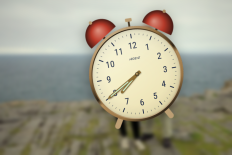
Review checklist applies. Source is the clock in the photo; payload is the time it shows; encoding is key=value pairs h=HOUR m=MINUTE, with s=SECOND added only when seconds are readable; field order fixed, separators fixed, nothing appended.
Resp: h=7 m=40
